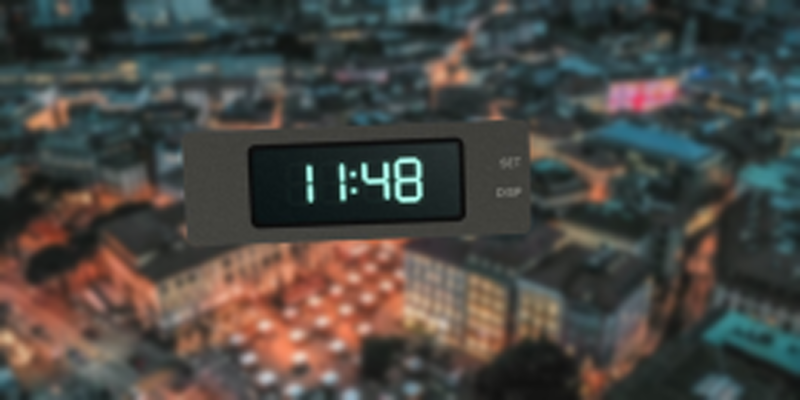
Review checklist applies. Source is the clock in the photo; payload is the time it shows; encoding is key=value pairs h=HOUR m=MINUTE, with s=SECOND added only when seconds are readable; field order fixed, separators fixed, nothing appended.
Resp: h=11 m=48
